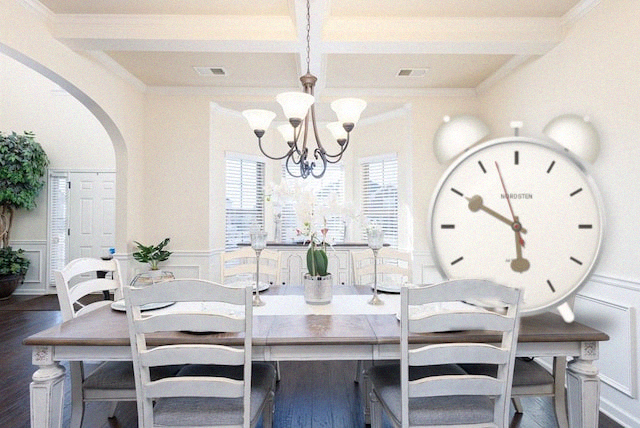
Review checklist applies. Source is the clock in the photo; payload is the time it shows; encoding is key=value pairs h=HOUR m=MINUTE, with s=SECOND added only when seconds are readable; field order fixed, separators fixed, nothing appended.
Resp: h=5 m=49 s=57
